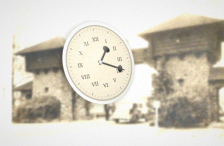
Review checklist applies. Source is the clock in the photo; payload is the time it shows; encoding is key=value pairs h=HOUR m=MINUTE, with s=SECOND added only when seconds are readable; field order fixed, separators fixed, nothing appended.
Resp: h=1 m=19
